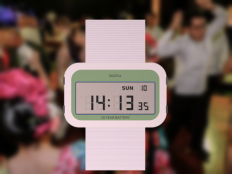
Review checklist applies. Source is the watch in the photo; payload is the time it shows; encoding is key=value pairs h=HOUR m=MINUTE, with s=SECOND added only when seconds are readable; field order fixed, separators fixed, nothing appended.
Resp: h=14 m=13 s=35
